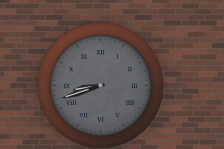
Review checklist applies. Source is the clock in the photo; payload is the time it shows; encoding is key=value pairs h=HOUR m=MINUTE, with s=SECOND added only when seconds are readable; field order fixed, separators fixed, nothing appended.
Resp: h=8 m=42
